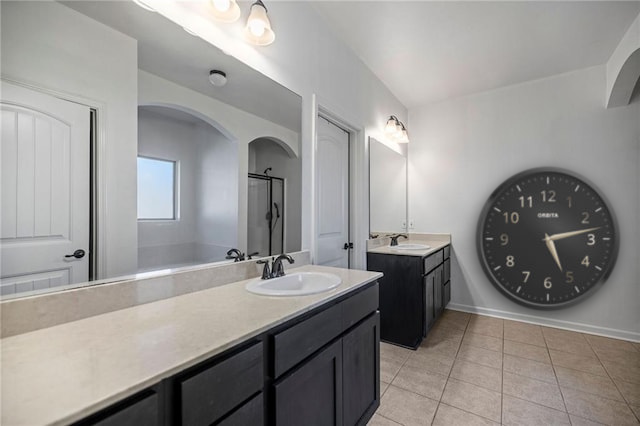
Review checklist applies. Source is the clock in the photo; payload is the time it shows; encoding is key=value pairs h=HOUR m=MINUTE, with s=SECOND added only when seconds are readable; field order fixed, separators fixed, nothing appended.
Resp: h=5 m=13
